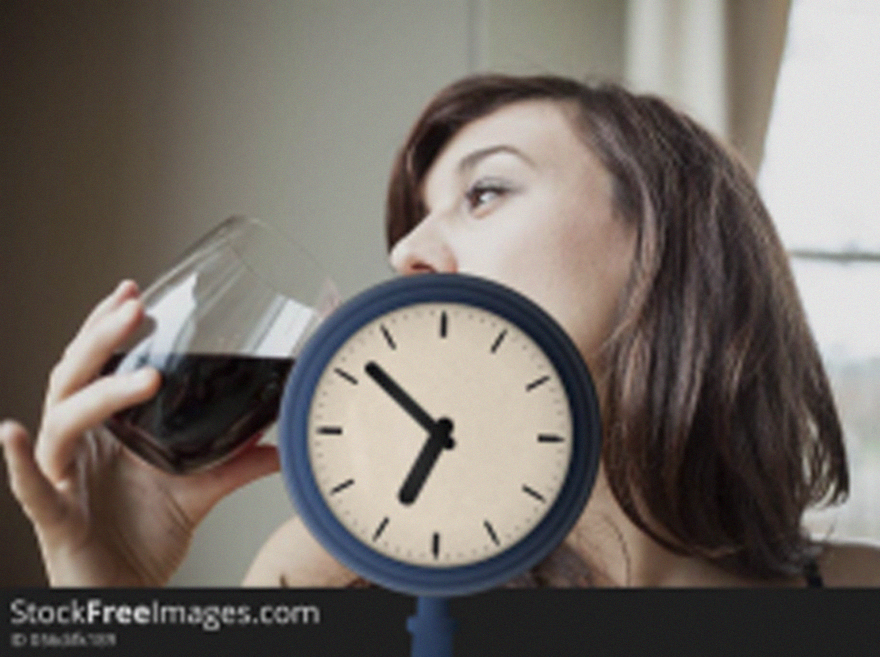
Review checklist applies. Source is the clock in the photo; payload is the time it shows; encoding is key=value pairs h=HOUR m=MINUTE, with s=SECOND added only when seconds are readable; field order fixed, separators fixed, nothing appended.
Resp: h=6 m=52
